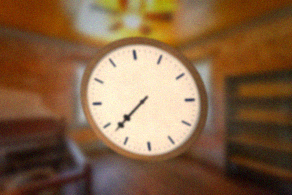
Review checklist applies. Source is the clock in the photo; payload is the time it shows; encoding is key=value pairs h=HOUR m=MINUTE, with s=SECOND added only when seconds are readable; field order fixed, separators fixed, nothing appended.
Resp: h=7 m=38
